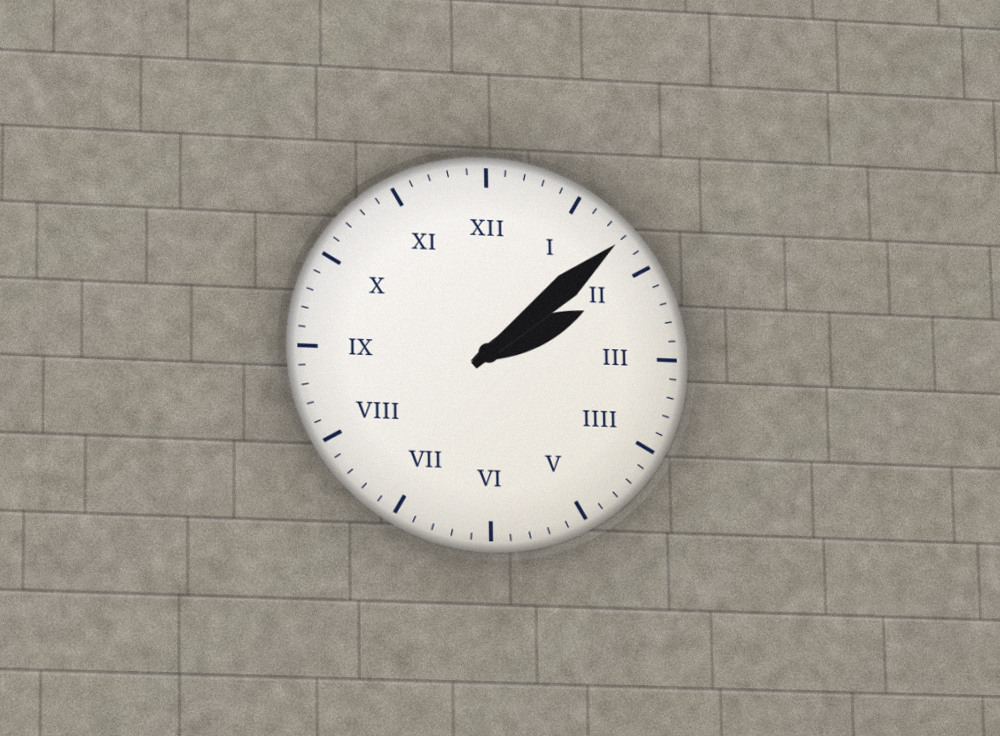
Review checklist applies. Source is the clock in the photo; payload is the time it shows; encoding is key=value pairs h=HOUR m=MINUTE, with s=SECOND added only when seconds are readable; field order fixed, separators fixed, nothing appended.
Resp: h=2 m=8
